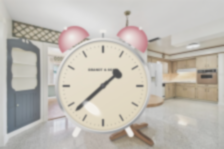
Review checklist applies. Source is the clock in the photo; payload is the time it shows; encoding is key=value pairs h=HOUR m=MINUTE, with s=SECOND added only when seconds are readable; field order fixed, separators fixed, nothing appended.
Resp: h=1 m=38
